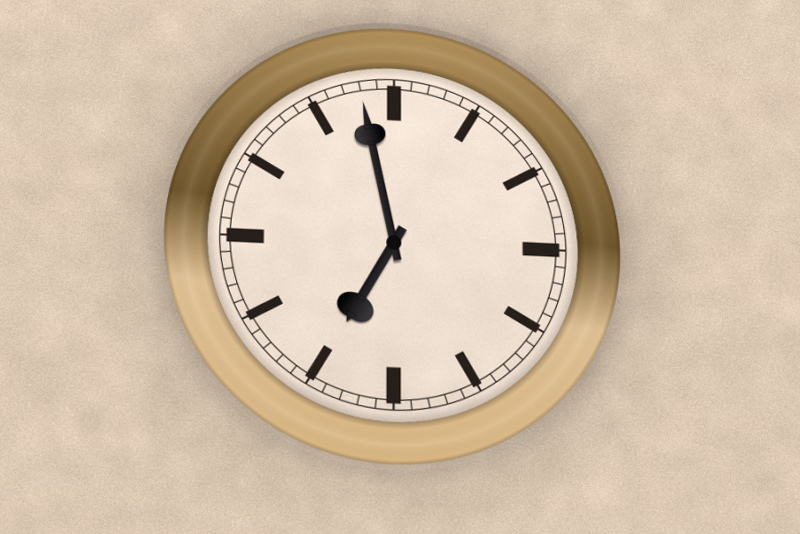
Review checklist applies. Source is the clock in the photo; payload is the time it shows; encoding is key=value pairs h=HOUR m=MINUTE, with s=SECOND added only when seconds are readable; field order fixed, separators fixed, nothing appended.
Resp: h=6 m=58
